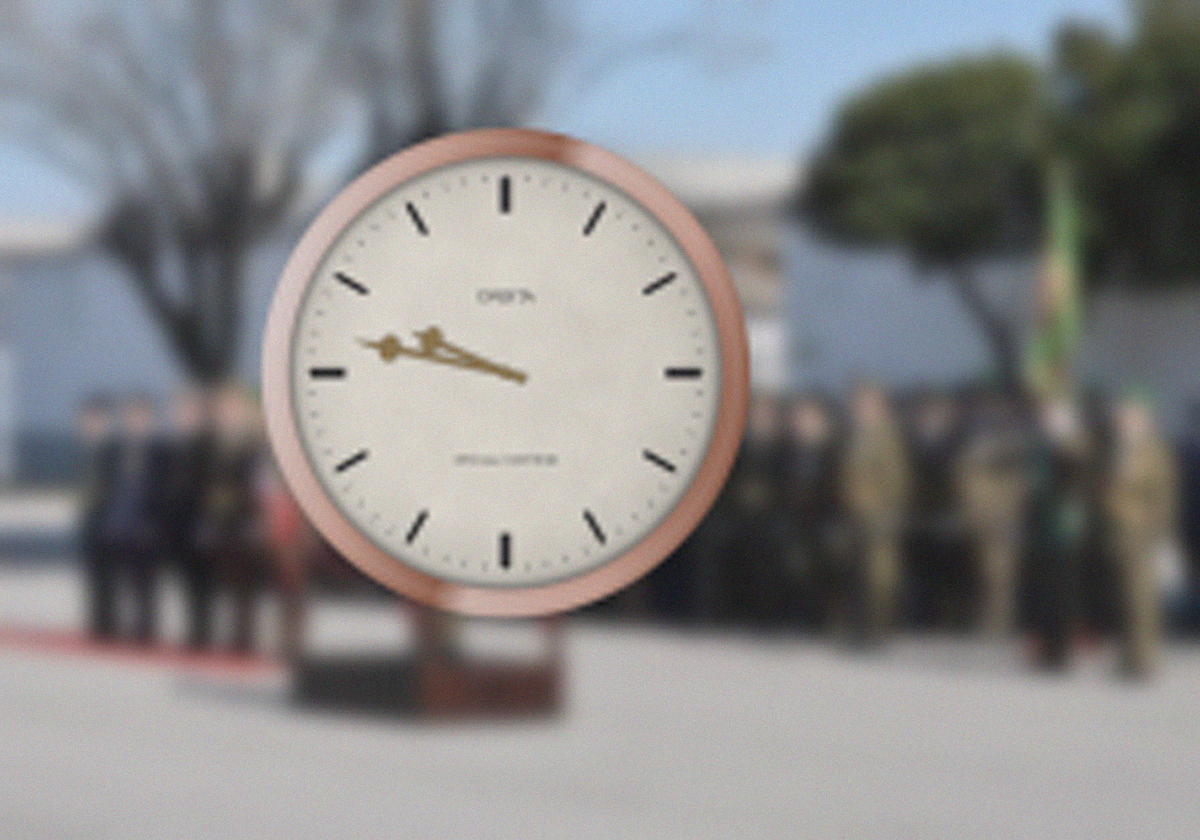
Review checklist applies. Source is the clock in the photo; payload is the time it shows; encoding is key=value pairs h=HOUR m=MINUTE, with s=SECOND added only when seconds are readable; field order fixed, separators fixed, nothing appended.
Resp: h=9 m=47
